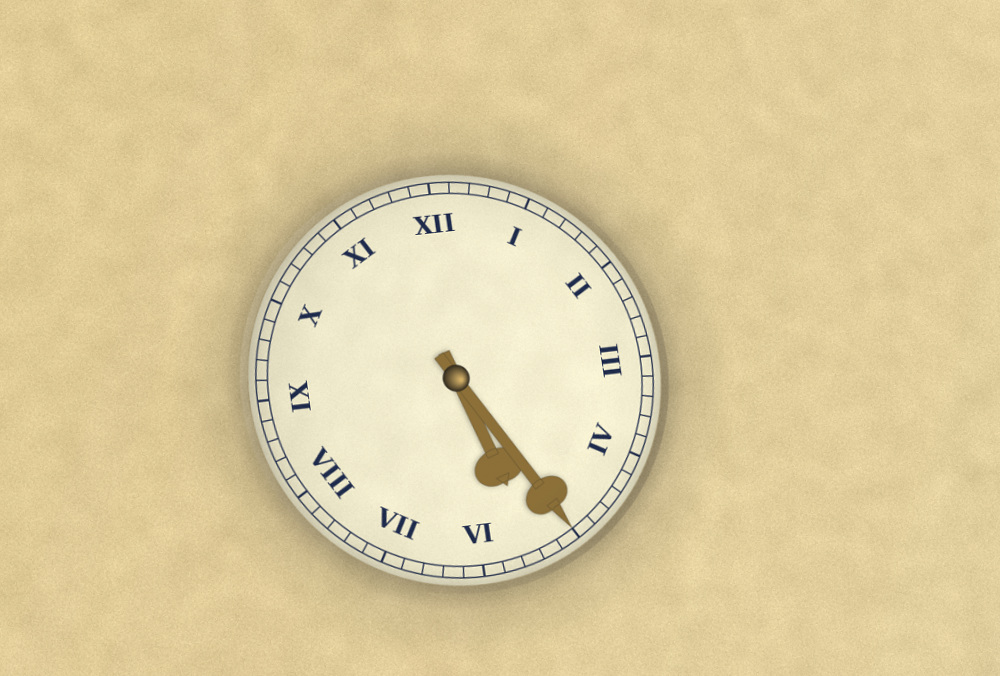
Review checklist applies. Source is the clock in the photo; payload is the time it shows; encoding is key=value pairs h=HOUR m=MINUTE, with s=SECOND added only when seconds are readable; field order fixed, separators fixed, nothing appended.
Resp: h=5 m=25
